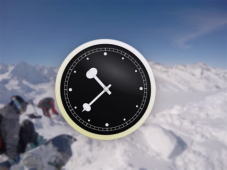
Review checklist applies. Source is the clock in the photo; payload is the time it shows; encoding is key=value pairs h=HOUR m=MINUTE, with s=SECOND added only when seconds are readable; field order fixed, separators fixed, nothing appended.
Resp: h=10 m=38
